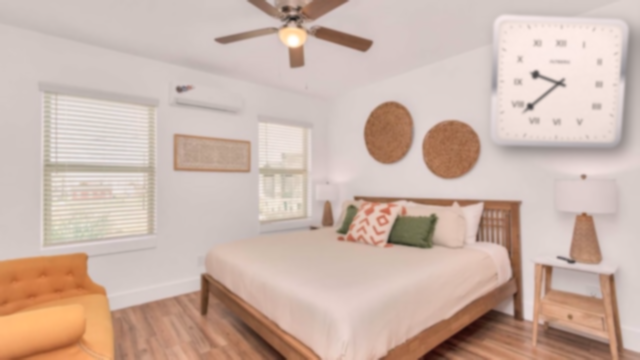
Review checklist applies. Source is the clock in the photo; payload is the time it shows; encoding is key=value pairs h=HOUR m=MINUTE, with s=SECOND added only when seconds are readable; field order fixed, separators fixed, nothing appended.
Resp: h=9 m=38
